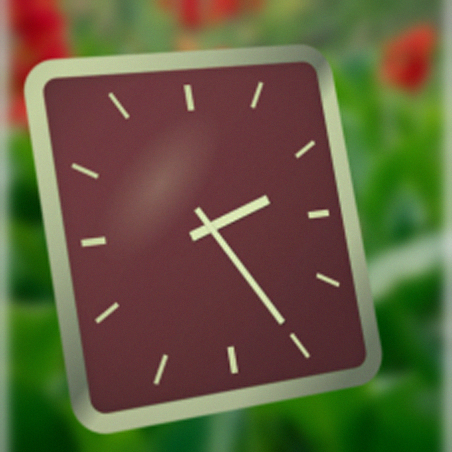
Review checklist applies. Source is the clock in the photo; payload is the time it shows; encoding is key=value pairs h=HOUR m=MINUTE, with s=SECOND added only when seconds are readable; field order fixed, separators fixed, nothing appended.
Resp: h=2 m=25
